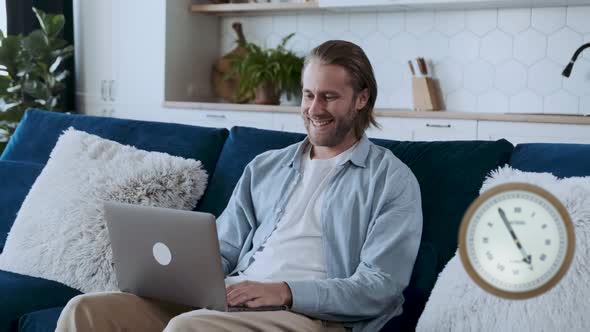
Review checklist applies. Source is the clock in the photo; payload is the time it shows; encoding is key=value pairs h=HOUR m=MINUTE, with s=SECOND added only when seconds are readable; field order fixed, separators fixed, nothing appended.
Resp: h=4 m=55
